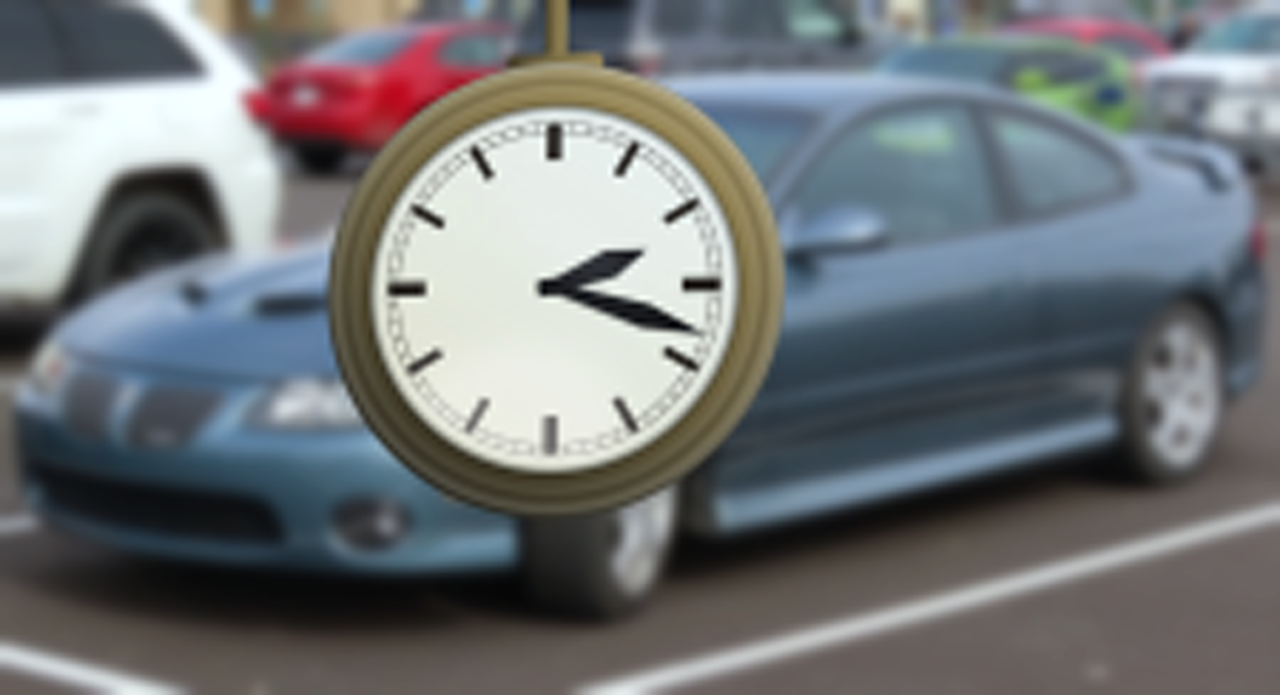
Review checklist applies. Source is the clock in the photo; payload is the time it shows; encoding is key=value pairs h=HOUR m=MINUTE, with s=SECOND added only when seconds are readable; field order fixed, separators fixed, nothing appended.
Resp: h=2 m=18
